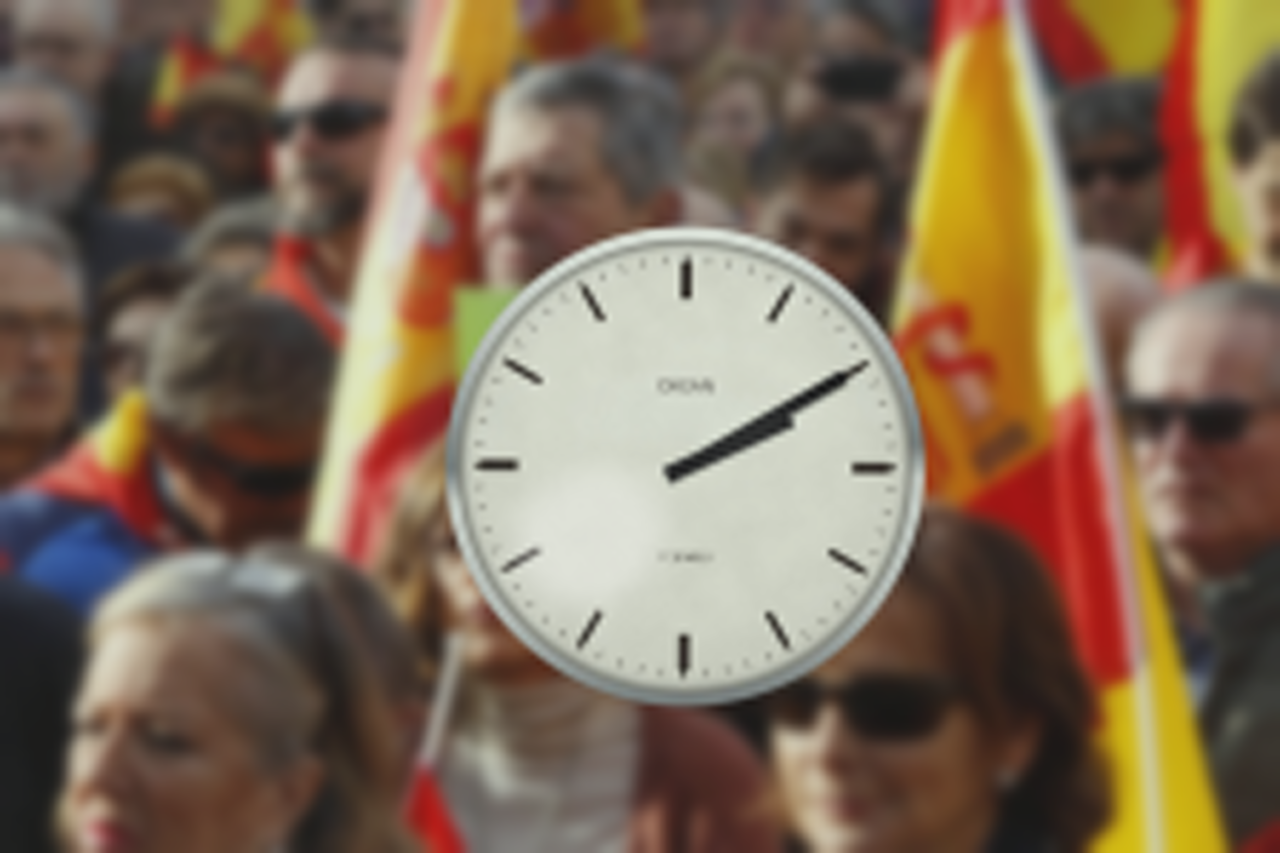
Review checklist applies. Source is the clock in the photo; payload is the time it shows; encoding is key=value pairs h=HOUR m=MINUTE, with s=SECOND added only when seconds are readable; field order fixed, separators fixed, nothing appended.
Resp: h=2 m=10
